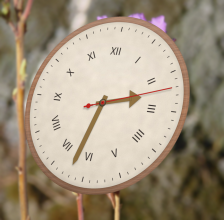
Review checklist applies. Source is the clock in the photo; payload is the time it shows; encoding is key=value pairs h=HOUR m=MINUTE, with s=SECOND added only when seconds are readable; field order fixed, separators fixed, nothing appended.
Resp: h=2 m=32 s=12
